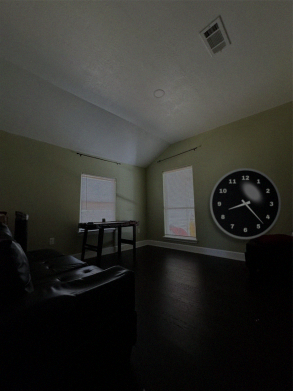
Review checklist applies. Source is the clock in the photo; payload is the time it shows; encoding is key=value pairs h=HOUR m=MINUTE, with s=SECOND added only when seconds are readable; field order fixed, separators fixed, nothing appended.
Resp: h=8 m=23
